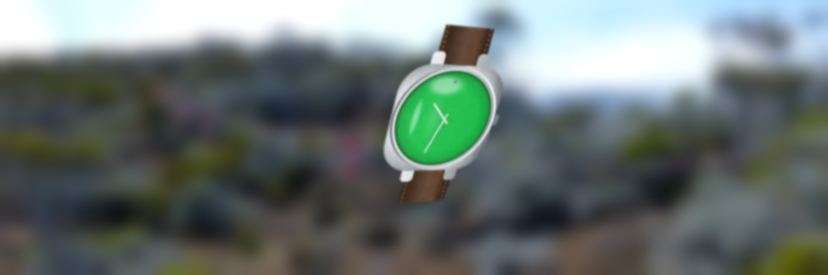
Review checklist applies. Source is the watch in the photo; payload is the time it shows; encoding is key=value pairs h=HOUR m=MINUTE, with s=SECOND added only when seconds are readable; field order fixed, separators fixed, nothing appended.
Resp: h=10 m=33
